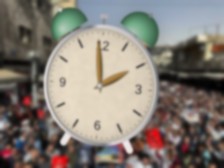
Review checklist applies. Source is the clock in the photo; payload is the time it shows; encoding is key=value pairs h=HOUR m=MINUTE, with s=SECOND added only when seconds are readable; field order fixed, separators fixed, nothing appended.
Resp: h=1 m=59
